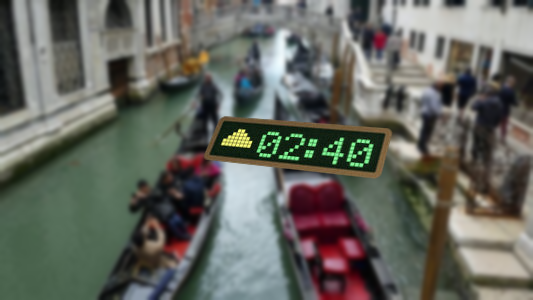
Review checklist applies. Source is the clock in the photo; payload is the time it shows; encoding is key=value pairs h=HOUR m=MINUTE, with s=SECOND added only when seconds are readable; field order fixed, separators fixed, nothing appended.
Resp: h=2 m=40
